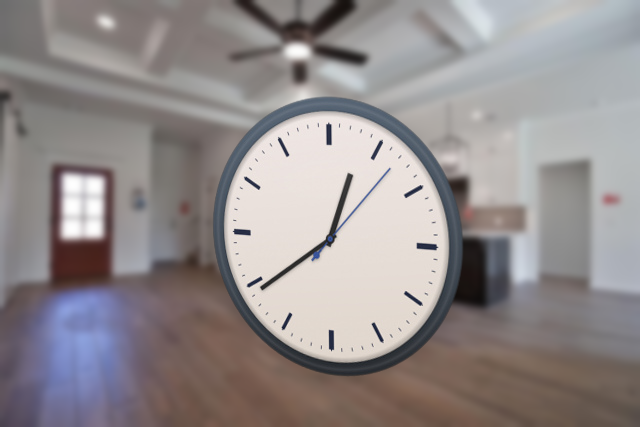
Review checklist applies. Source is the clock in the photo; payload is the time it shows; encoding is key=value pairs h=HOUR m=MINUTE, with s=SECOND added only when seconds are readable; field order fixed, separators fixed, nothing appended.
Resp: h=12 m=39 s=7
